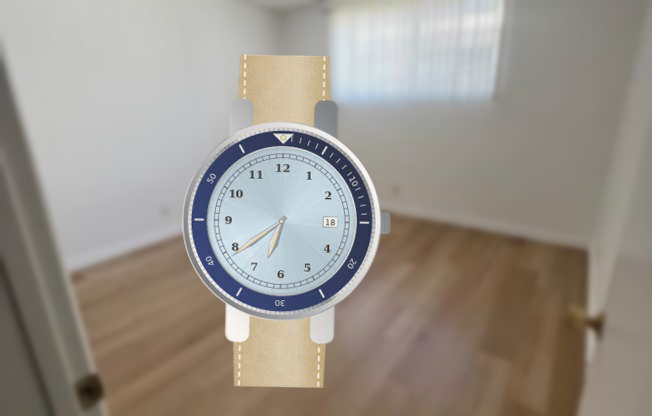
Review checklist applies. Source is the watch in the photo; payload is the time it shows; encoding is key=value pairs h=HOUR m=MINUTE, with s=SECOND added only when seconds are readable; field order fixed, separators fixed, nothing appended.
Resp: h=6 m=39
